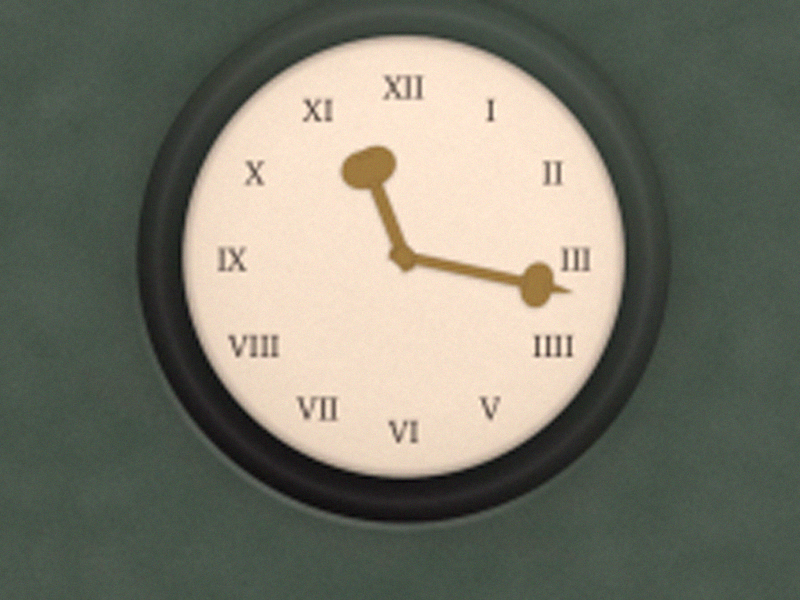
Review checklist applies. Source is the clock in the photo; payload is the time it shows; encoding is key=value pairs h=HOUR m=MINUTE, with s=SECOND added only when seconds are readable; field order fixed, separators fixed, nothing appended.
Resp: h=11 m=17
